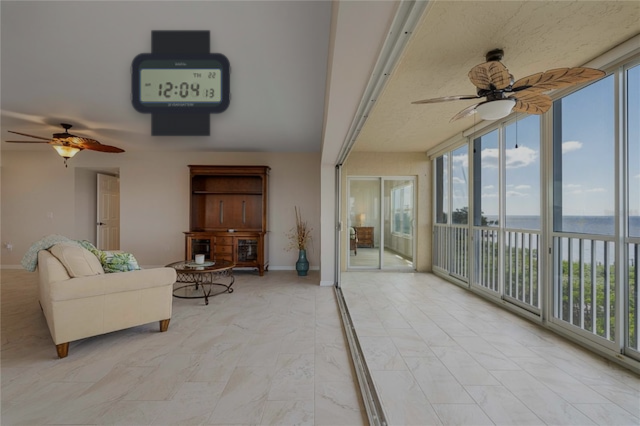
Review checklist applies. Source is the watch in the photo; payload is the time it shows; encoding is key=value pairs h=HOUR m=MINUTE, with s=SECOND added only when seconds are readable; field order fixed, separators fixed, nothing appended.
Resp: h=12 m=4 s=13
